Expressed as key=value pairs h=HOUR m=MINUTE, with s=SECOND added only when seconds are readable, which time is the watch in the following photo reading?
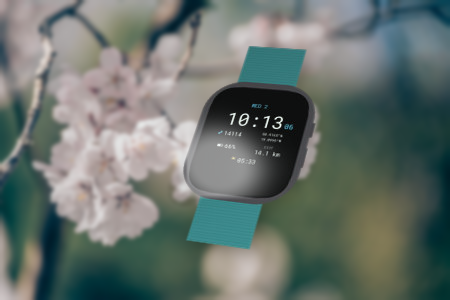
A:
h=10 m=13 s=6
